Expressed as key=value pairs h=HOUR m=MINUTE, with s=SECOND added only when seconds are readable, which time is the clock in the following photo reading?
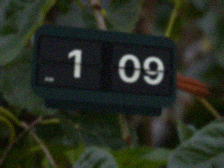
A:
h=1 m=9
